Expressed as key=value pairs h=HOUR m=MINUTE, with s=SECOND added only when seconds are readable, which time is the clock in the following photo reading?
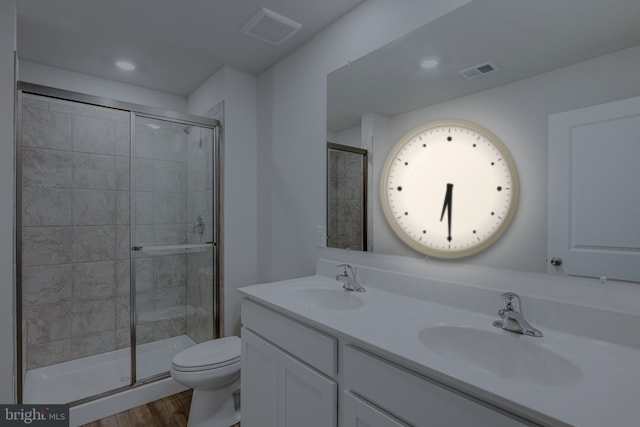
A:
h=6 m=30
